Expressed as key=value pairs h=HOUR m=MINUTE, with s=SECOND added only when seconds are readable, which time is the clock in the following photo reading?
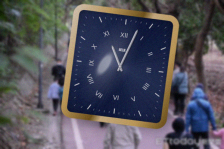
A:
h=11 m=3
